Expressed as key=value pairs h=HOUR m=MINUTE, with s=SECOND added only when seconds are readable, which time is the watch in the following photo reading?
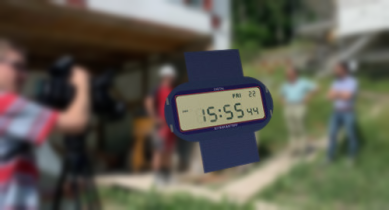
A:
h=15 m=55 s=44
